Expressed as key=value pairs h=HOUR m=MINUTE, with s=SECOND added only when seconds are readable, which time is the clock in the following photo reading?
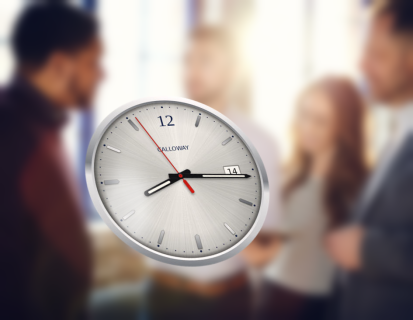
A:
h=8 m=15 s=56
